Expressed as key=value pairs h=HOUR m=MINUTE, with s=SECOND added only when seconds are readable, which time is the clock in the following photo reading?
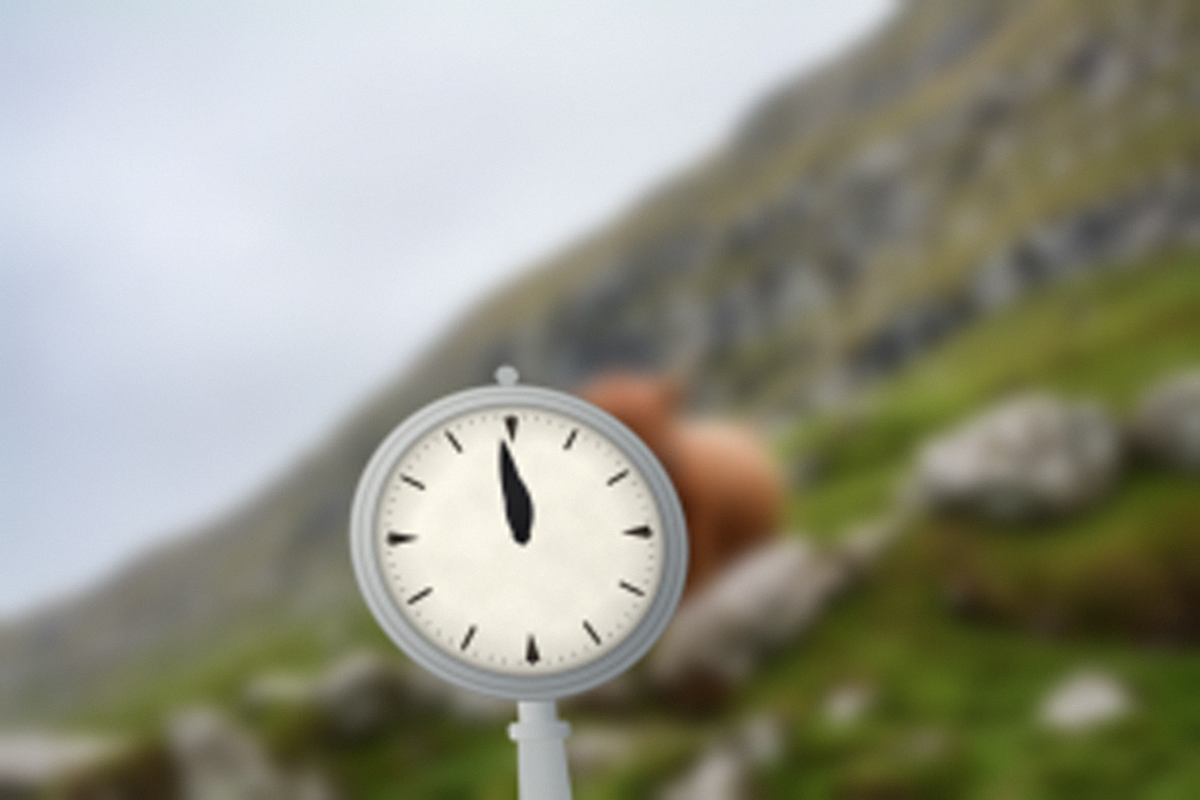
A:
h=11 m=59
